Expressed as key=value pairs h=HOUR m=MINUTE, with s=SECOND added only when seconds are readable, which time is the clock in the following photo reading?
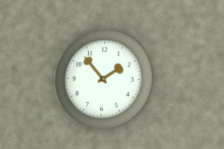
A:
h=1 m=53
